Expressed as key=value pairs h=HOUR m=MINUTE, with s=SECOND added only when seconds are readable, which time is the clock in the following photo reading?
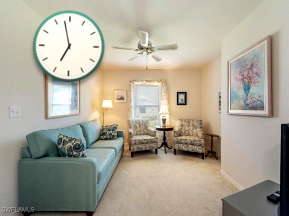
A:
h=6 m=58
